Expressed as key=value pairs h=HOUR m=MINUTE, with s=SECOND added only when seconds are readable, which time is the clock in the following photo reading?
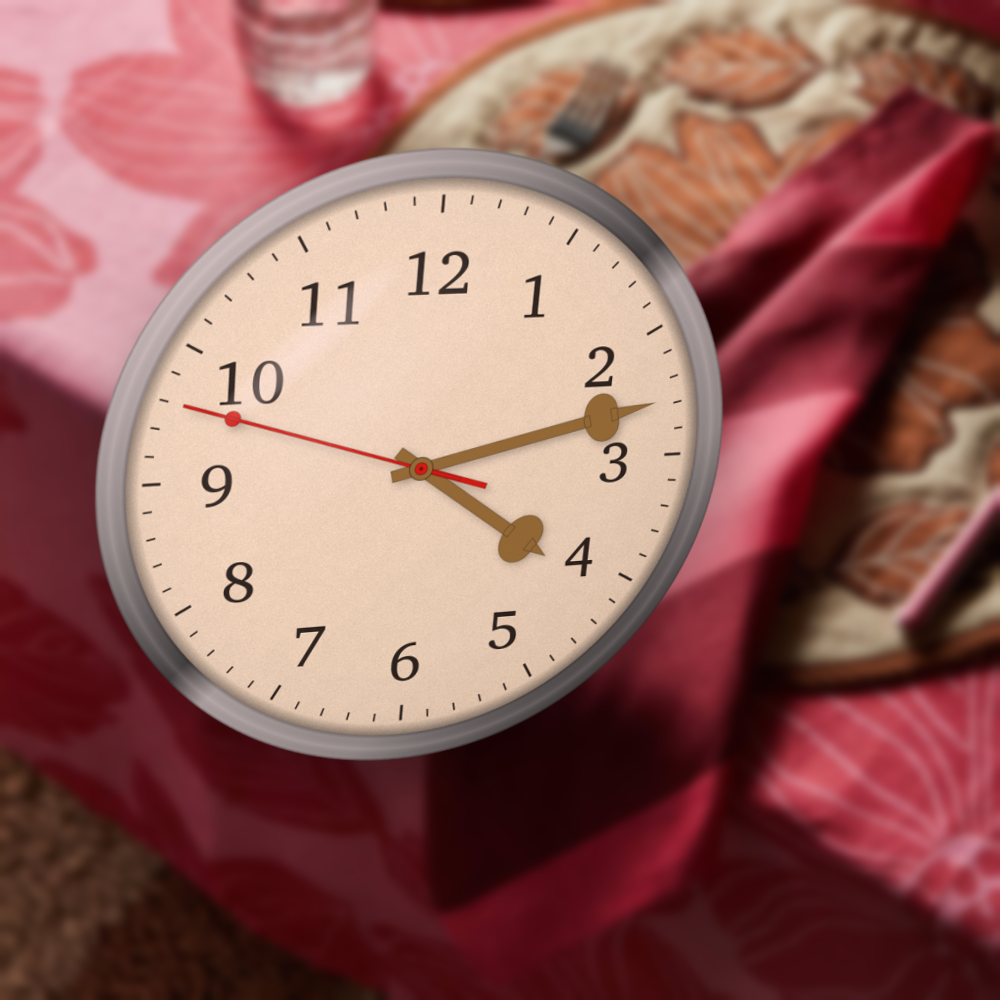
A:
h=4 m=12 s=48
